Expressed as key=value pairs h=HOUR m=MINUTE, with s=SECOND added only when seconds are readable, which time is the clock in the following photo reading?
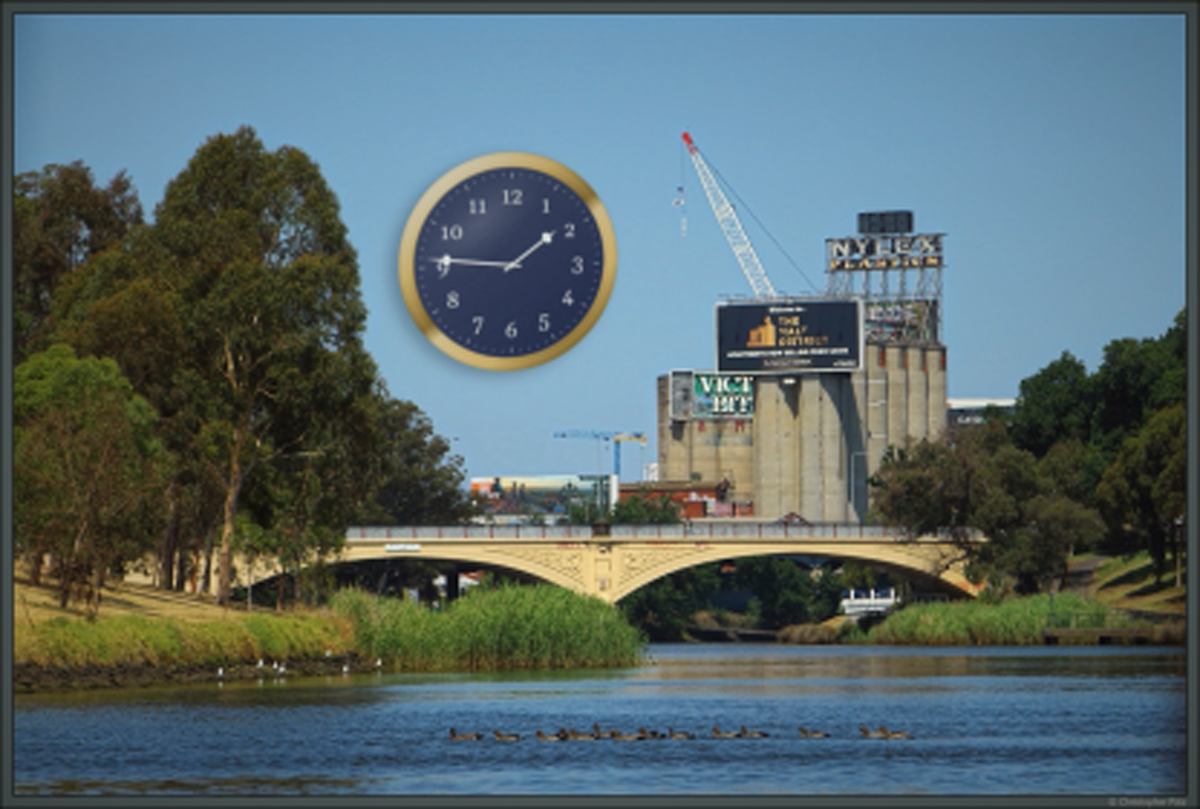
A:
h=1 m=46
